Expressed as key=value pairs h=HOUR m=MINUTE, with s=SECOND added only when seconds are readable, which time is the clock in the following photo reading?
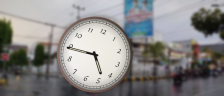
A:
h=4 m=44
